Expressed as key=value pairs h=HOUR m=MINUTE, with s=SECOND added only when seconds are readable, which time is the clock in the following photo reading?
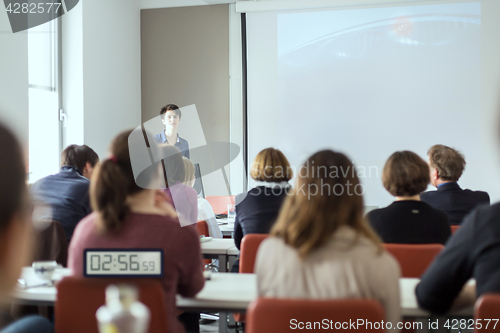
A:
h=2 m=56
